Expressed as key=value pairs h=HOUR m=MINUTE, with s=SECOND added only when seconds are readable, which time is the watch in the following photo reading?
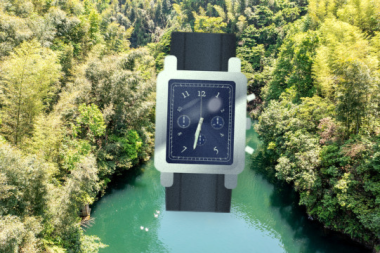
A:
h=6 m=32
